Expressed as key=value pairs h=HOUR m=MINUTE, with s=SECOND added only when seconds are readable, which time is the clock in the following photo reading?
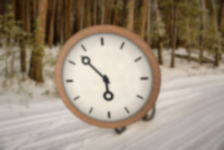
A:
h=5 m=53
